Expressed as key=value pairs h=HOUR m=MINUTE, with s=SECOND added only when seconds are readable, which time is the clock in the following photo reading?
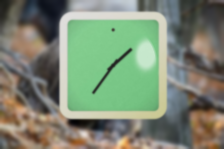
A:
h=1 m=36
